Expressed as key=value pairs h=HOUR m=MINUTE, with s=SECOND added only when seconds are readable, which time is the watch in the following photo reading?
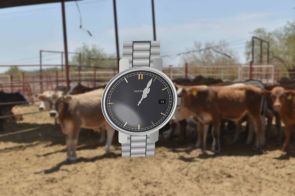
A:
h=1 m=4
